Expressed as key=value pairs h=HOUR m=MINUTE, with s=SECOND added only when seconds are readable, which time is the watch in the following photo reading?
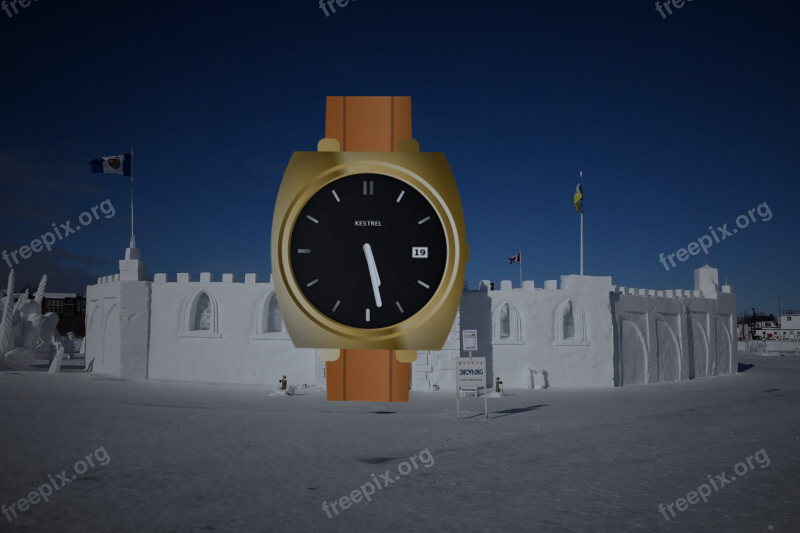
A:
h=5 m=28
